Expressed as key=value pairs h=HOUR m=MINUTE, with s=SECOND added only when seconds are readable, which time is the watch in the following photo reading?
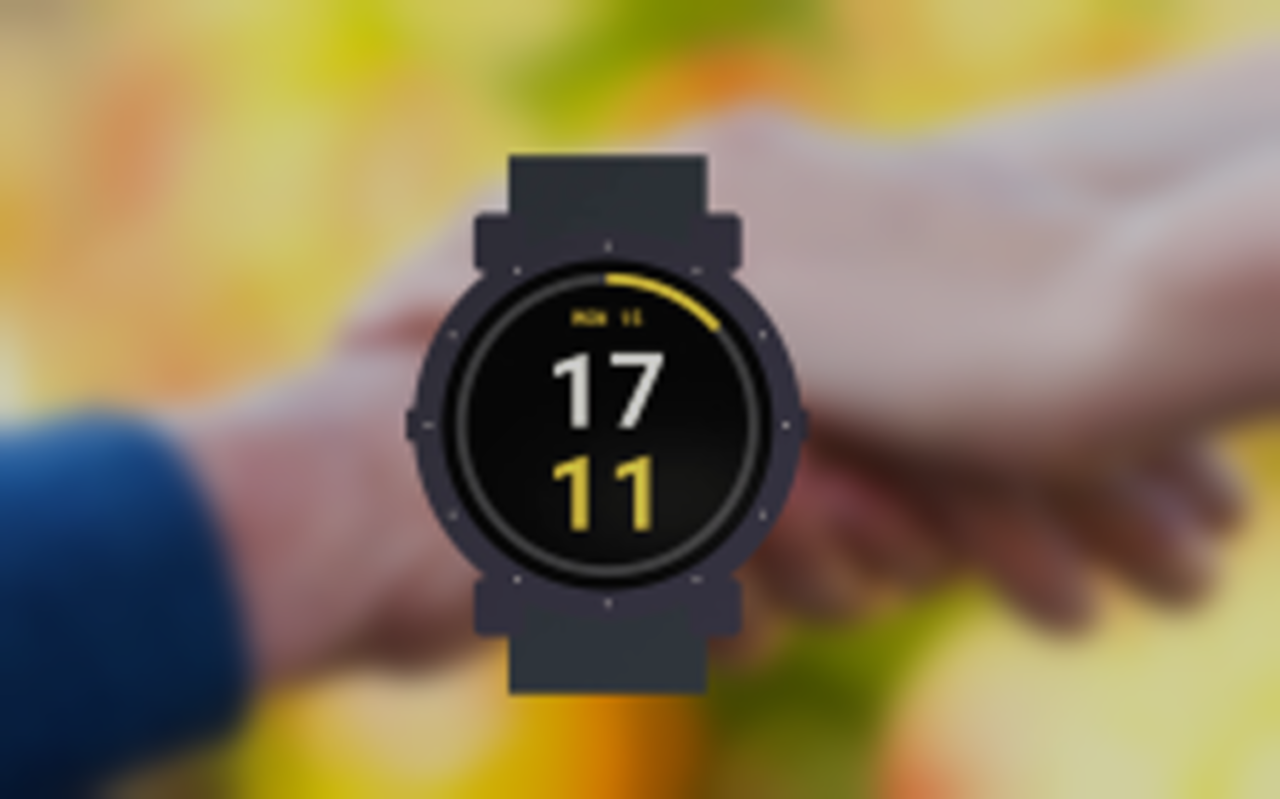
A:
h=17 m=11
